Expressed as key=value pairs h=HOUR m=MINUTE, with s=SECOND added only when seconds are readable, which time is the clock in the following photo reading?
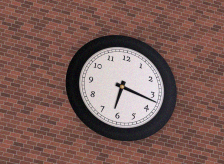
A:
h=6 m=17
